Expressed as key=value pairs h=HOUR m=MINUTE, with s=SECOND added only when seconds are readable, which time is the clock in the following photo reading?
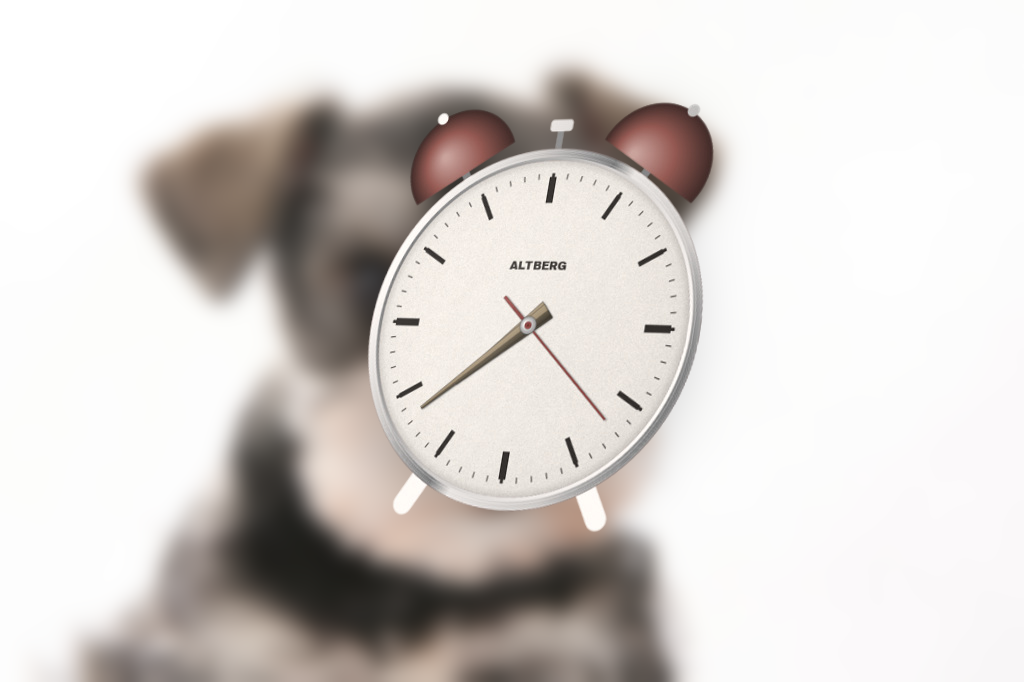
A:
h=7 m=38 s=22
